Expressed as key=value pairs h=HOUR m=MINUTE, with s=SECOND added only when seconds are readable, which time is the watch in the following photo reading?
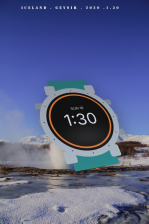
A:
h=1 m=30
